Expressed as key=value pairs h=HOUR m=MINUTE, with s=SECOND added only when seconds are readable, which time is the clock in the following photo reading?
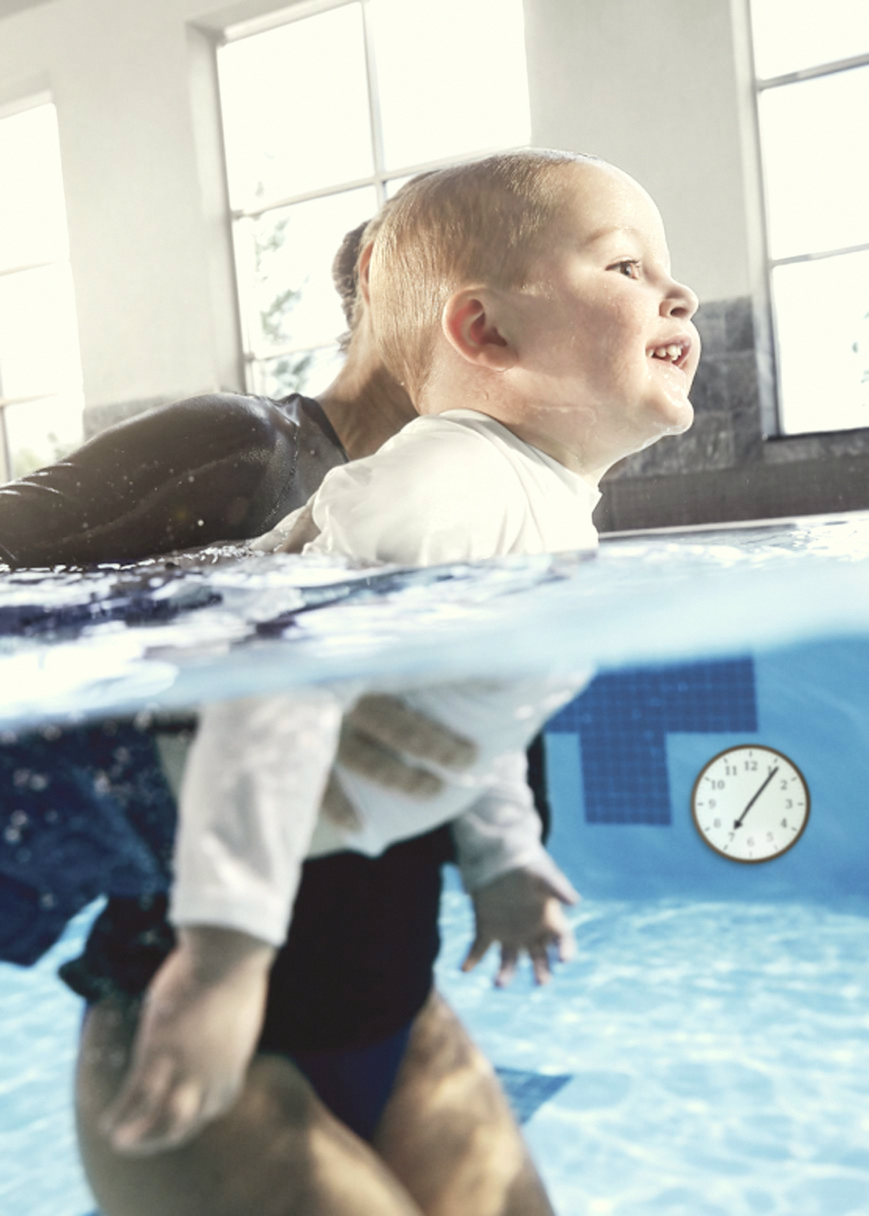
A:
h=7 m=6
